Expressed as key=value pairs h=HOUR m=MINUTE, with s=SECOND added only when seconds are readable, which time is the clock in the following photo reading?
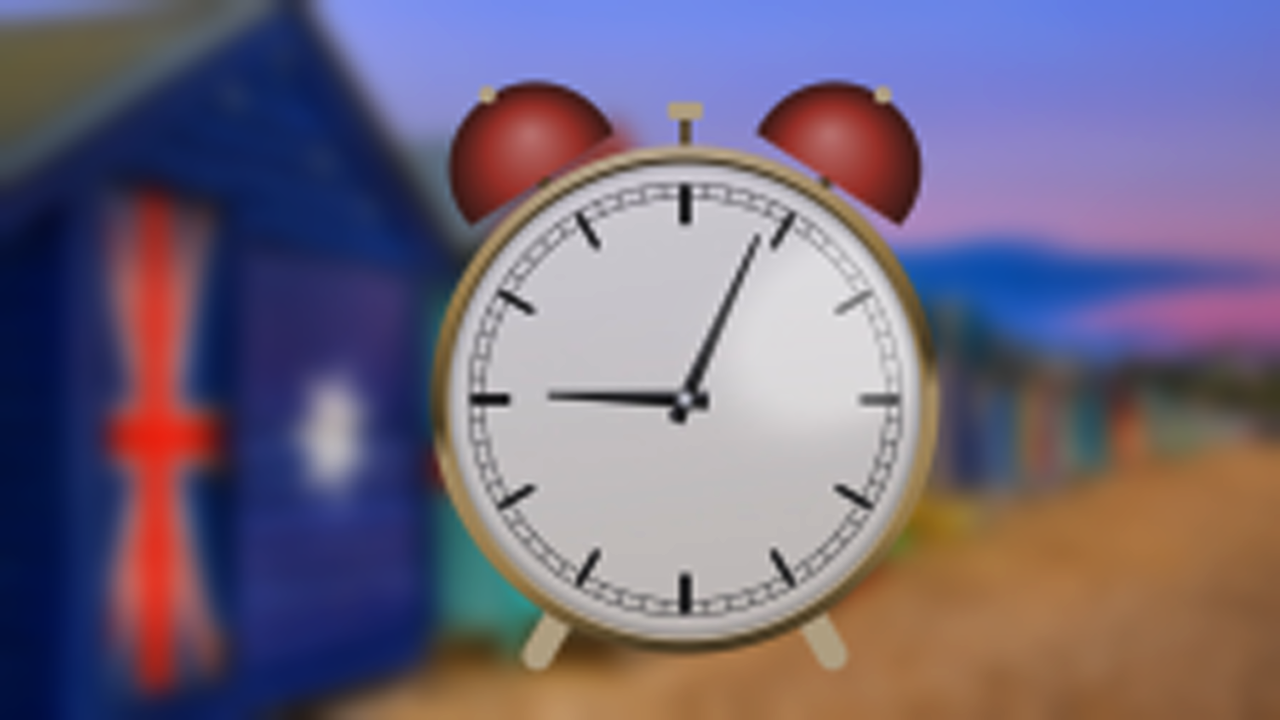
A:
h=9 m=4
